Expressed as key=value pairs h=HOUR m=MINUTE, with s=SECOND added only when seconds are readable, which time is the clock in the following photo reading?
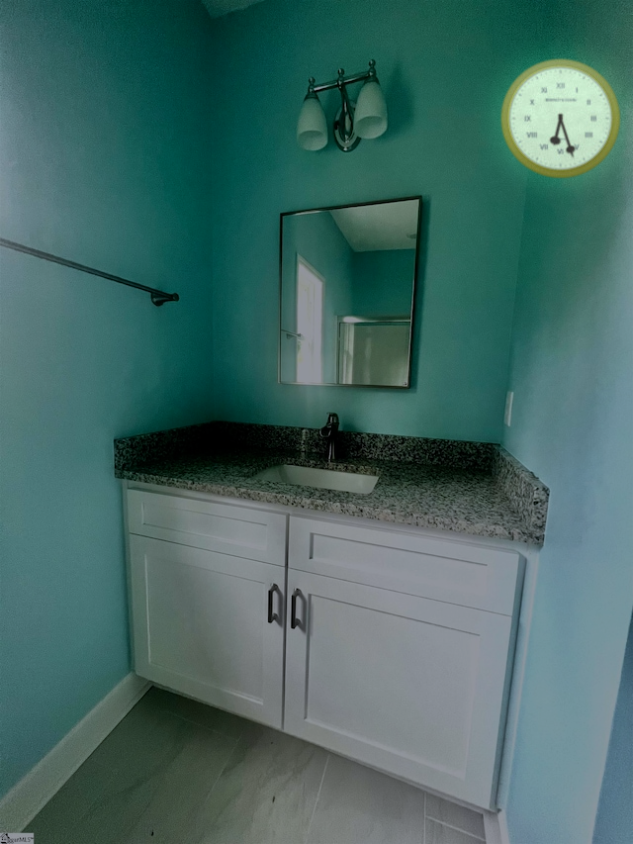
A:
h=6 m=27
